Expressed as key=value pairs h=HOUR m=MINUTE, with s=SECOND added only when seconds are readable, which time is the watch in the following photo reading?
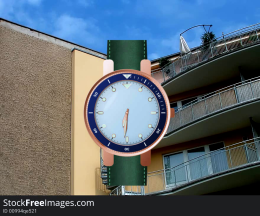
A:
h=6 m=31
